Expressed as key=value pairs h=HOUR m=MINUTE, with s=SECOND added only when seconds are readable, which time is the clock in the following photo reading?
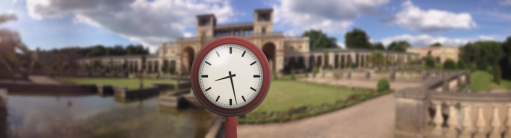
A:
h=8 m=28
